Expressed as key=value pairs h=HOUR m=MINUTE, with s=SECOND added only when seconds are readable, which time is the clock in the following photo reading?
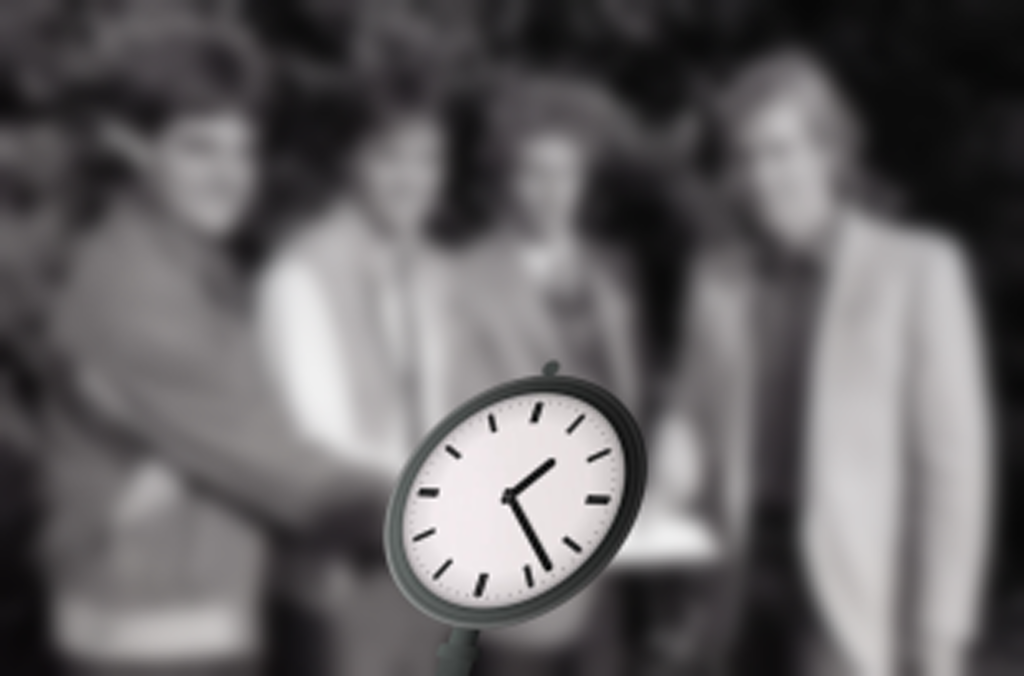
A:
h=1 m=23
